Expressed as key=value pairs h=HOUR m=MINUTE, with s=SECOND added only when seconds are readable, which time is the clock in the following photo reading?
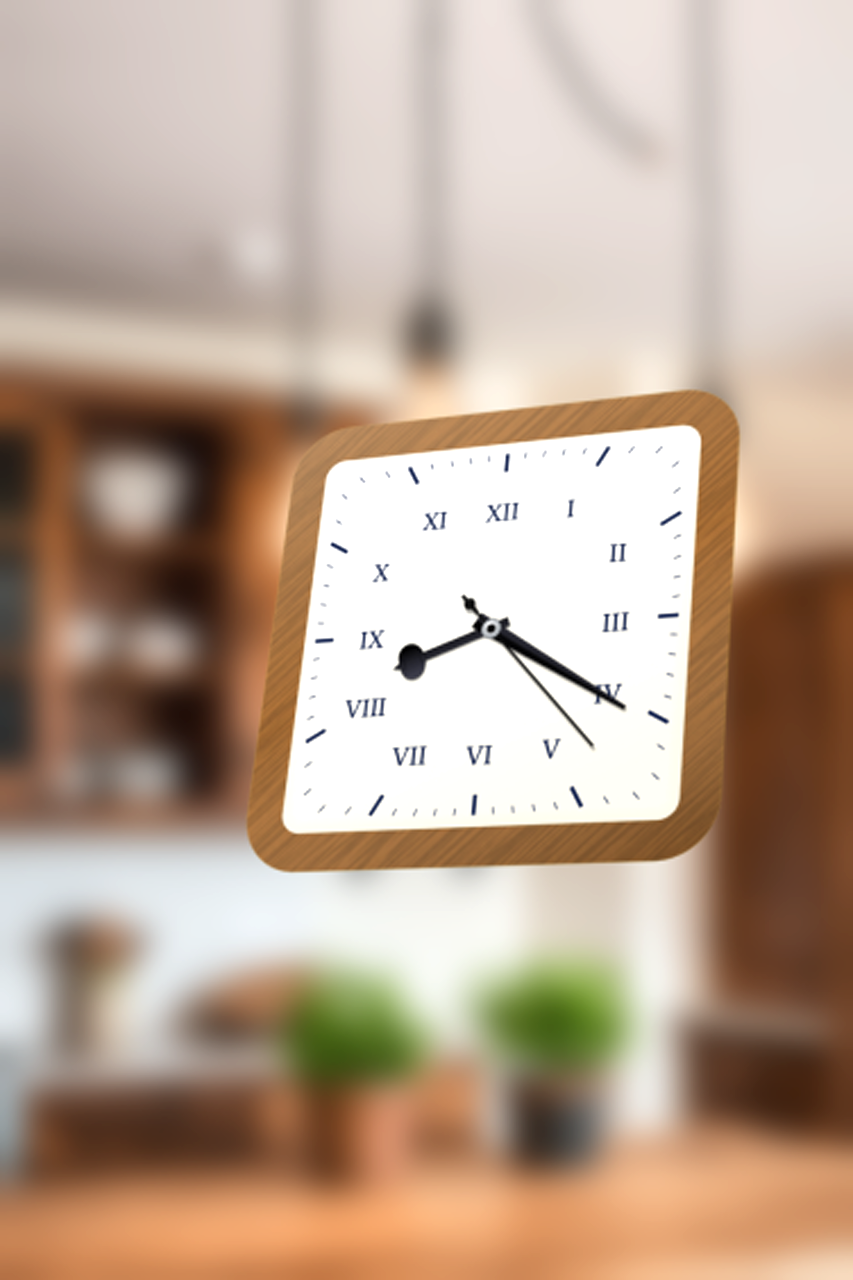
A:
h=8 m=20 s=23
